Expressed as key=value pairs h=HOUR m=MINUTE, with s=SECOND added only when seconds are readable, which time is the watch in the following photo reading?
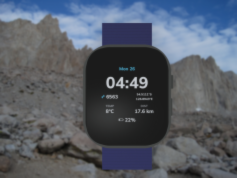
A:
h=4 m=49
